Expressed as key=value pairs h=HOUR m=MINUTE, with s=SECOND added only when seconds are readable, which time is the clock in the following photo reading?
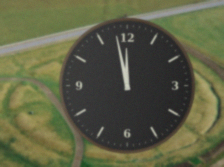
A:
h=11 m=58
